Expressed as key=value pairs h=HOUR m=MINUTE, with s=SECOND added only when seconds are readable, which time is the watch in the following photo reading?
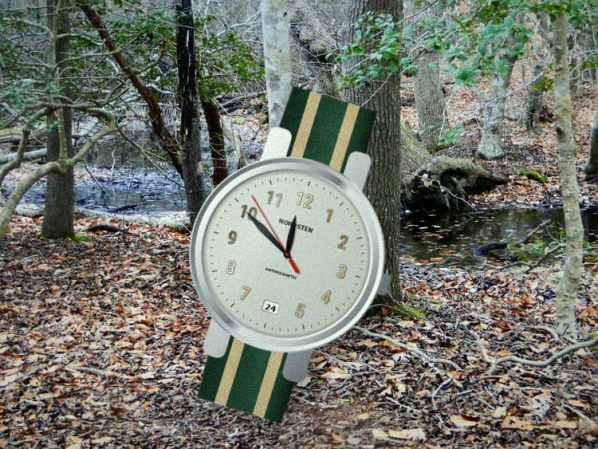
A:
h=11 m=49 s=52
